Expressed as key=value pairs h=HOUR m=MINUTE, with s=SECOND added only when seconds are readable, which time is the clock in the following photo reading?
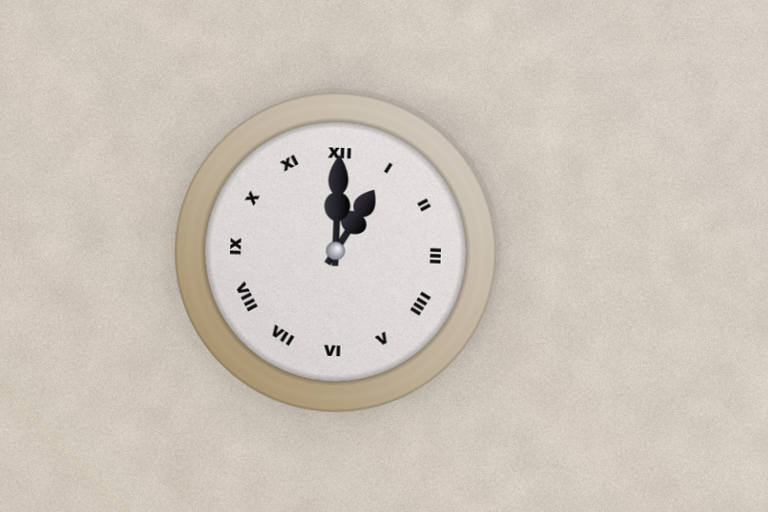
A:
h=1 m=0
